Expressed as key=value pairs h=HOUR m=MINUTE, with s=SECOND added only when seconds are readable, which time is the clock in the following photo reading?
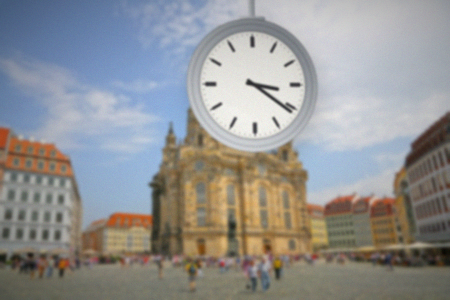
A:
h=3 m=21
